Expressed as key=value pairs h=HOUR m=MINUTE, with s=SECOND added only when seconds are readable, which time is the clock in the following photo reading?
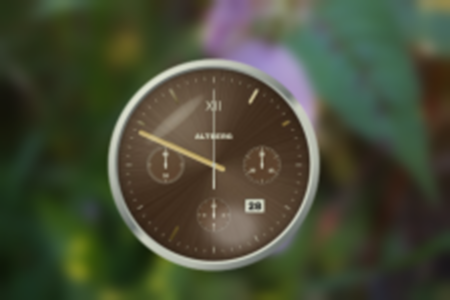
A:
h=9 m=49
